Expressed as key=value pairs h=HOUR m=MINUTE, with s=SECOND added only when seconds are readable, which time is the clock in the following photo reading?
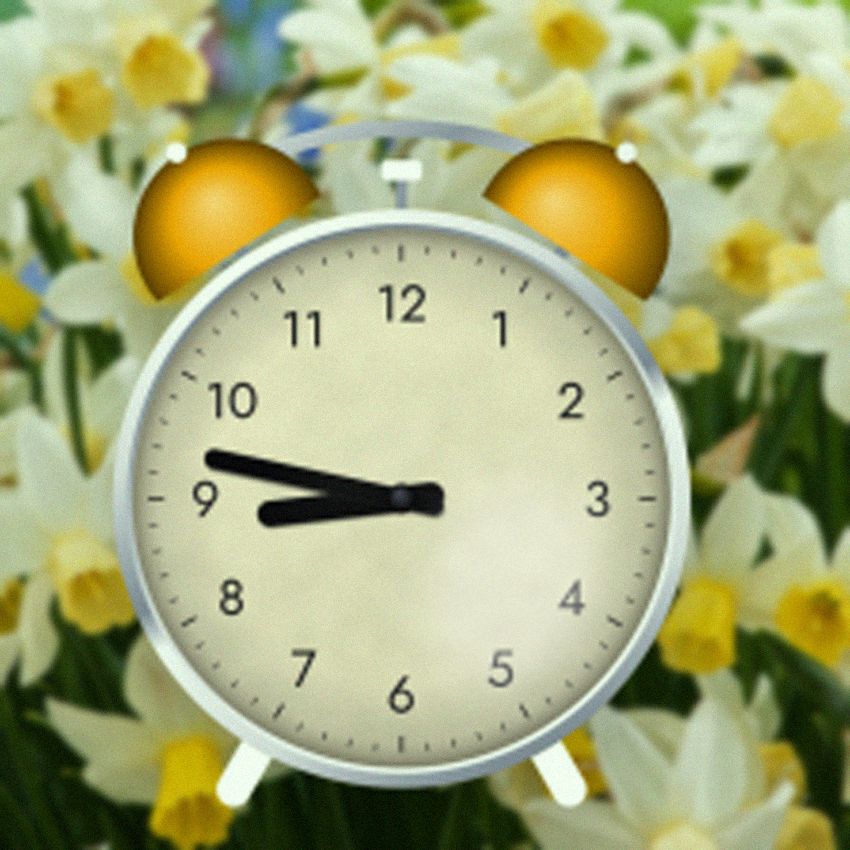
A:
h=8 m=47
